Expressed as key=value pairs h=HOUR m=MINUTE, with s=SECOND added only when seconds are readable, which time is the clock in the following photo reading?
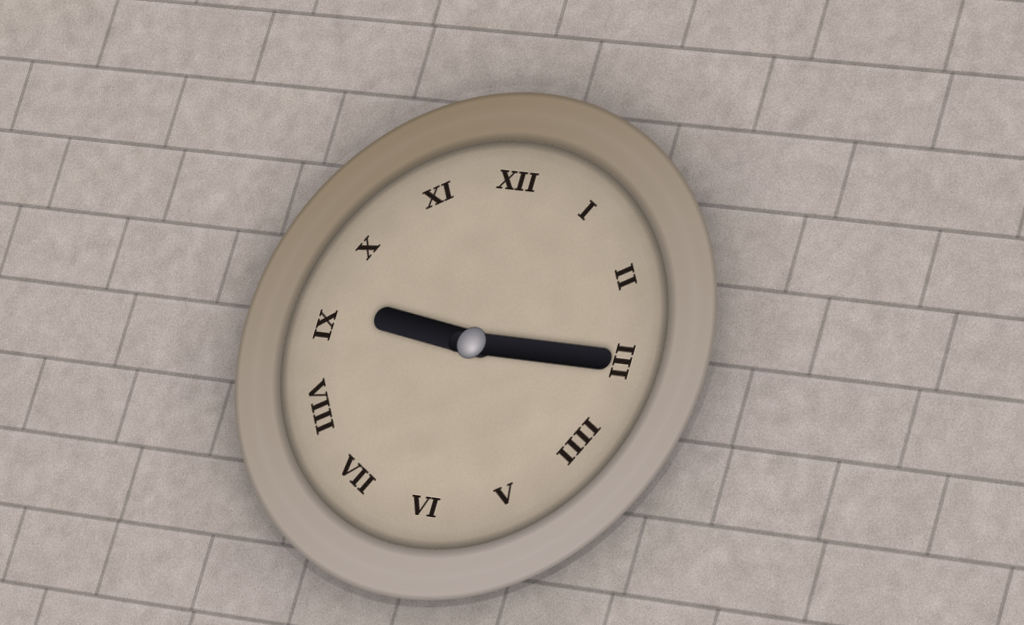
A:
h=9 m=15
